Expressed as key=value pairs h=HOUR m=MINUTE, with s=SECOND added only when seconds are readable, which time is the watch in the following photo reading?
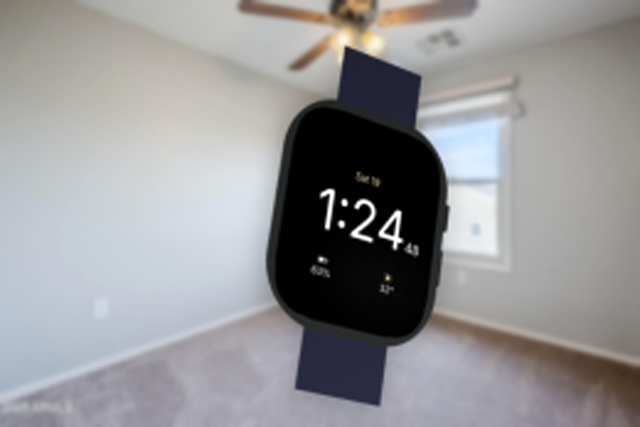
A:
h=1 m=24
